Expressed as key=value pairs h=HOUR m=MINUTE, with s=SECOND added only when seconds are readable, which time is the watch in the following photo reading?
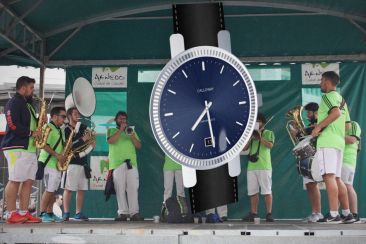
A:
h=7 m=29
